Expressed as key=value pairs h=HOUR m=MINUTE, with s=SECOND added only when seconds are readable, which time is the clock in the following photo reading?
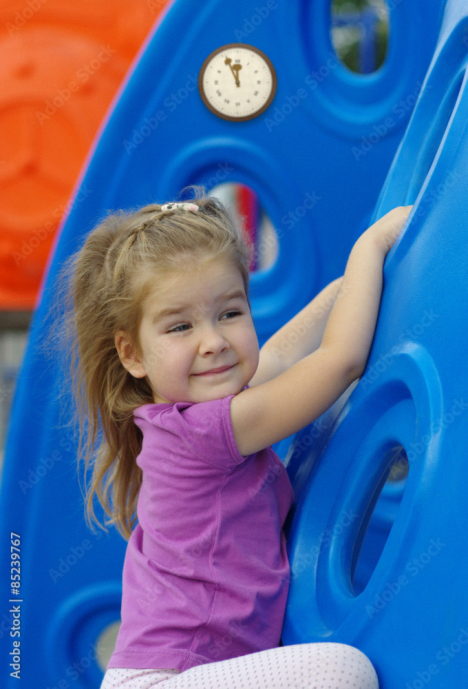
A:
h=11 m=56
